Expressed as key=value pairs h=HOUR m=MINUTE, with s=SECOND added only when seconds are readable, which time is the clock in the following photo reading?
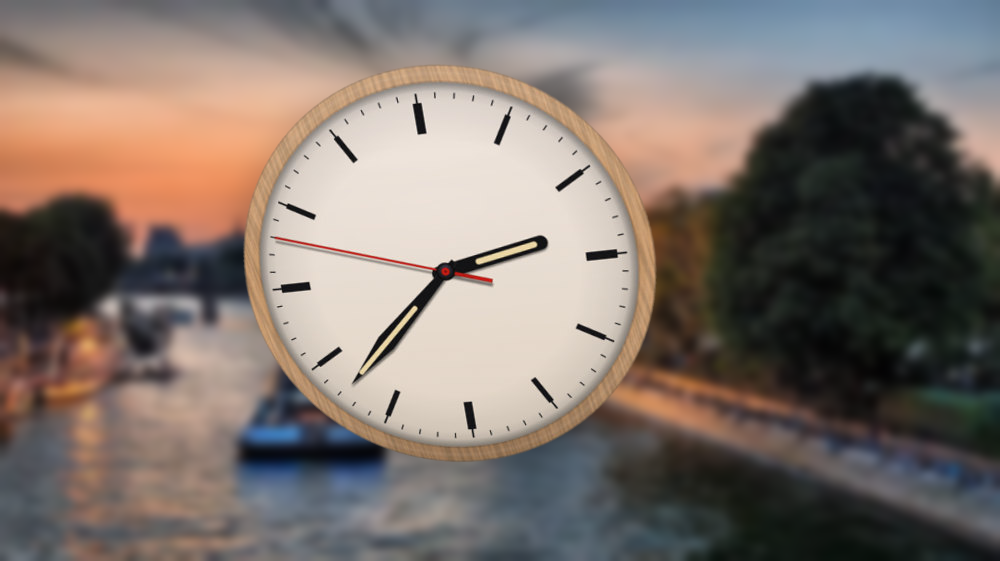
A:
h=2 m=37 s=48
